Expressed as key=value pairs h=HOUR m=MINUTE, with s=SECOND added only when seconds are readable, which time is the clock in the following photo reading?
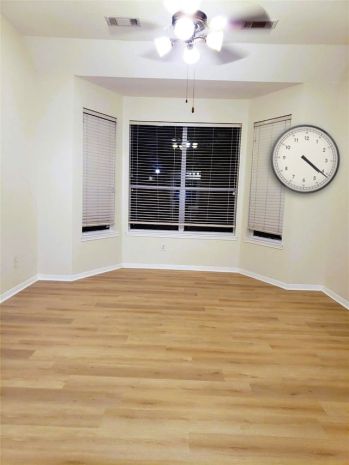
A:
h=4 m=21
